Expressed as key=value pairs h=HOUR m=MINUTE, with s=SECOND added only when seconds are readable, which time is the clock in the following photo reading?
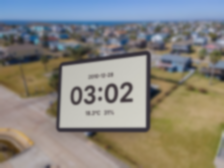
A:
h=3 m=2
